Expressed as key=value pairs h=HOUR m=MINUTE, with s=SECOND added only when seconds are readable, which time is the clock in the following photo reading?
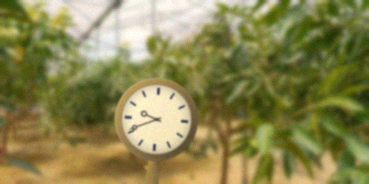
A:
h=9 m=41
